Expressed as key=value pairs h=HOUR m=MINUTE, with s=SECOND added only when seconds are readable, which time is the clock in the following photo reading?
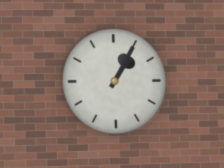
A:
h=1 m=5
